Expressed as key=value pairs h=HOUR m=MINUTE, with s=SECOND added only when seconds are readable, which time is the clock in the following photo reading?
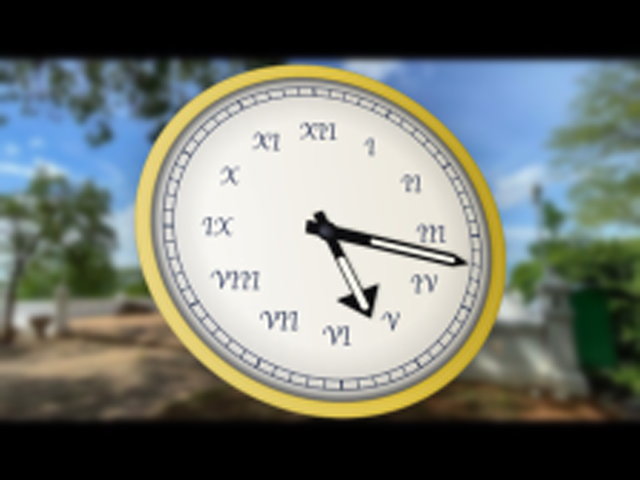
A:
h=5 m=17
